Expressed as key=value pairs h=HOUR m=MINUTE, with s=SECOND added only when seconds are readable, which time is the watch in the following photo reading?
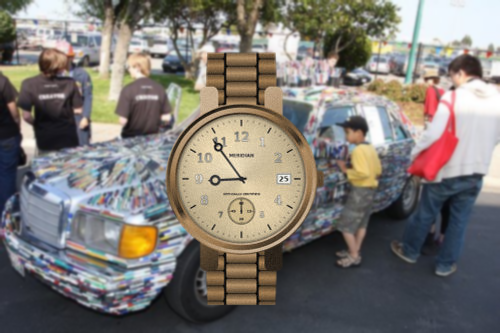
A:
h=8 m=54
